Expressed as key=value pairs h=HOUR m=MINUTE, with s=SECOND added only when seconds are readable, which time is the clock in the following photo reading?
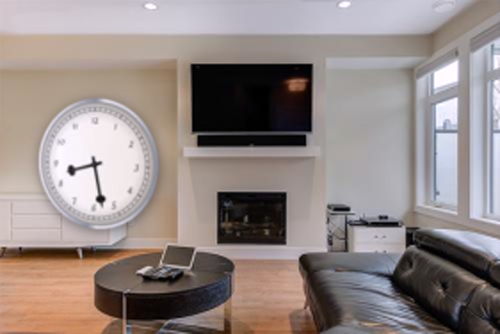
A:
h=8 m=28
